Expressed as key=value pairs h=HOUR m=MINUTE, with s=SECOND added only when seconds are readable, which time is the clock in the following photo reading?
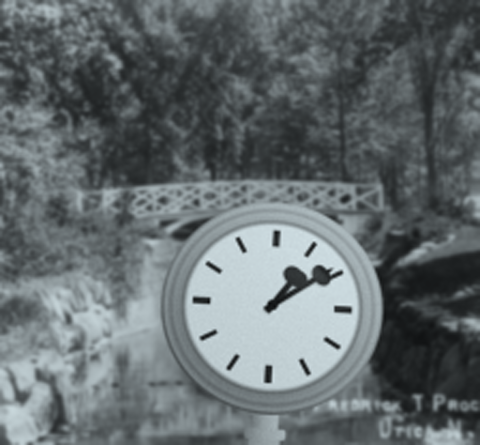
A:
h=1 m=9
